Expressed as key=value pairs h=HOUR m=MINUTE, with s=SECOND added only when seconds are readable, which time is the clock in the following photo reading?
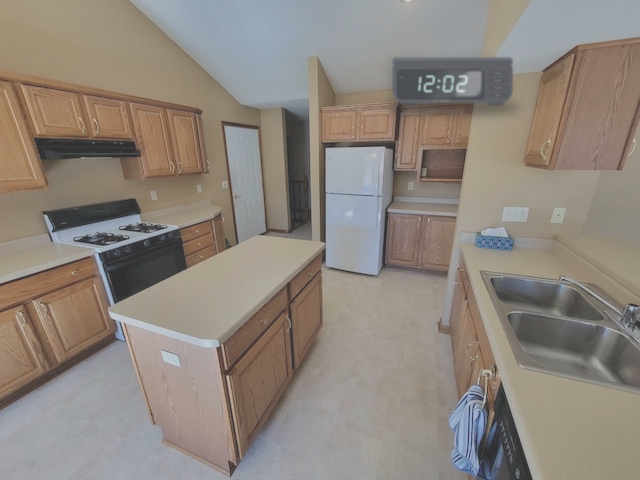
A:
h=12 m=2
